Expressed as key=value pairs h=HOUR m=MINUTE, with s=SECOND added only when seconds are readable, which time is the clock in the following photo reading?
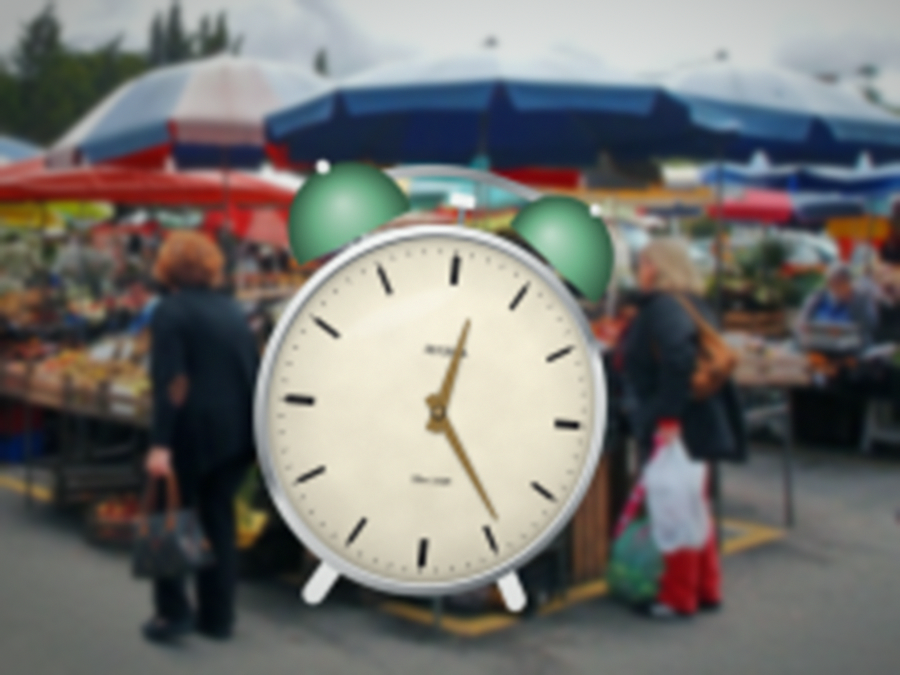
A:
h=12 m=24
